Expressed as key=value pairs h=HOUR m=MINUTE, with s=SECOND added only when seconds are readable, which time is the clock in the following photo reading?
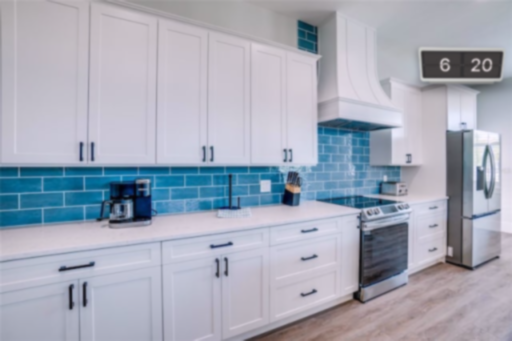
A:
h=6 m=20
